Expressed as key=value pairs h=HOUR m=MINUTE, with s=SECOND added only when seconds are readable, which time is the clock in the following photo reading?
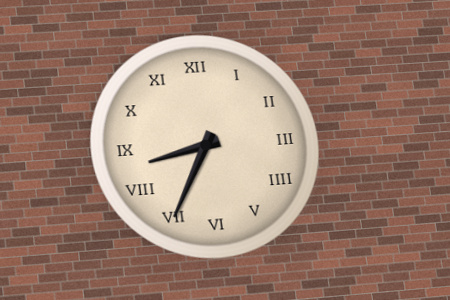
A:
h=8 m=35
